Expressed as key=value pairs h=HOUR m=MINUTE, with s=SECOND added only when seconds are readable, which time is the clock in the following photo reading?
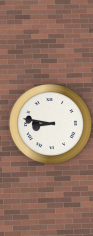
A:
h=8 m=47
